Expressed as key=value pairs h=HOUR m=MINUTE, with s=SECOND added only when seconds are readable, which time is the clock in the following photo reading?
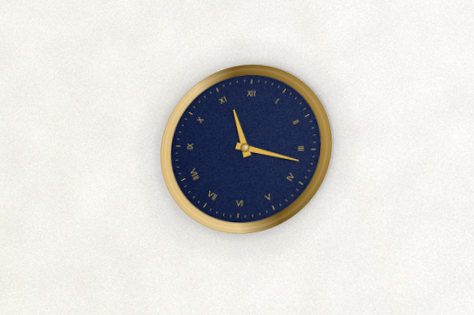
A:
h=11 m=17
